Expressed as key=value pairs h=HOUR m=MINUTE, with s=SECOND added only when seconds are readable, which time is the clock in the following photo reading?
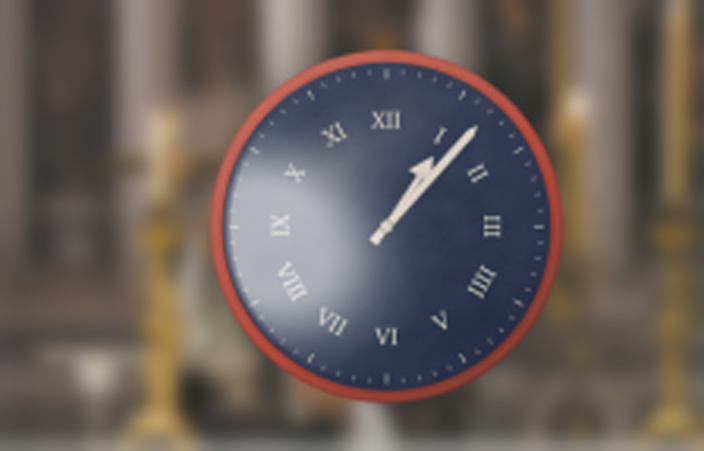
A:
h=1 m=7
